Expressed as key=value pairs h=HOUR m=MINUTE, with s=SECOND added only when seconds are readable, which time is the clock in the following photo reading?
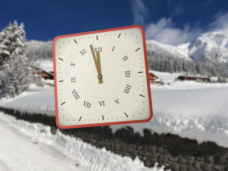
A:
h=11 m=58
